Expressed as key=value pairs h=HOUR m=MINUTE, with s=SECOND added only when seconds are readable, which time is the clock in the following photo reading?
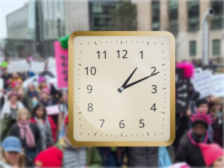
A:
h=1 m=11
